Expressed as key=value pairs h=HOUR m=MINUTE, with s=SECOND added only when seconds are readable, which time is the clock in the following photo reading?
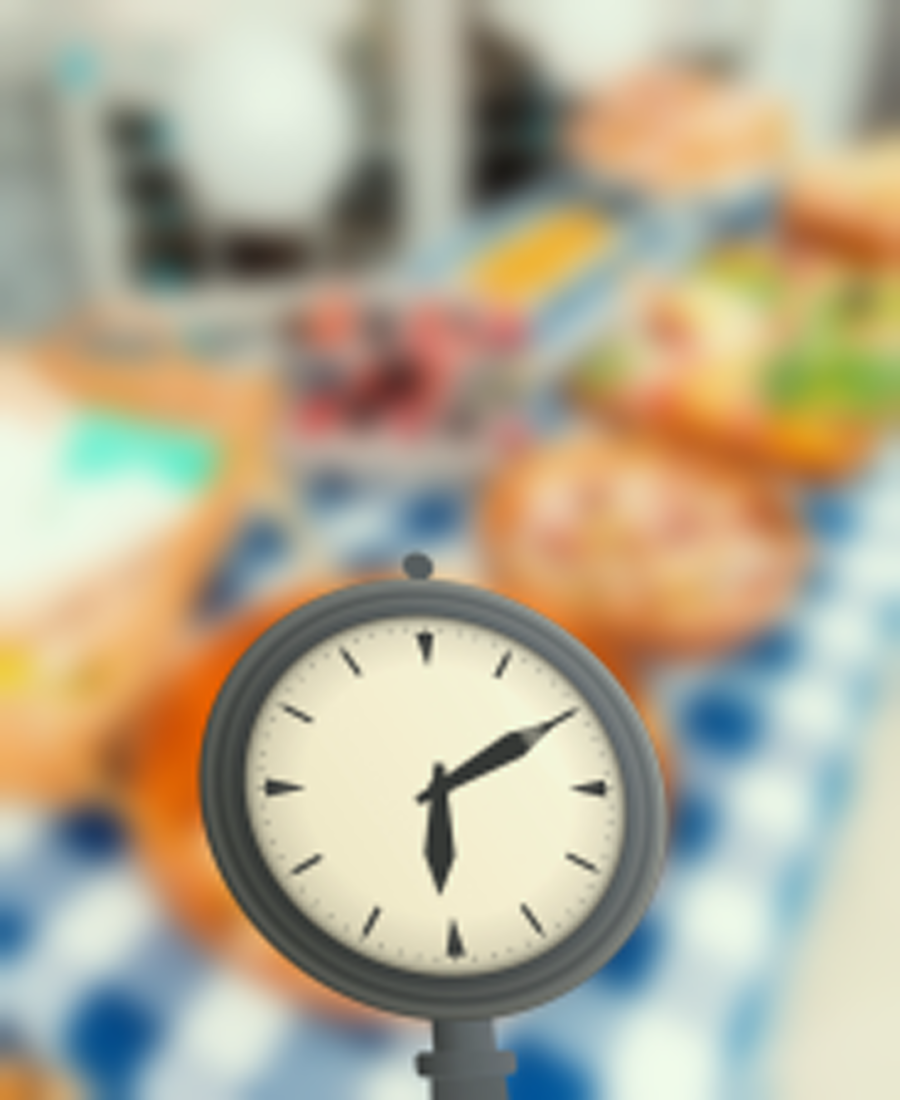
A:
h=6 m=10
